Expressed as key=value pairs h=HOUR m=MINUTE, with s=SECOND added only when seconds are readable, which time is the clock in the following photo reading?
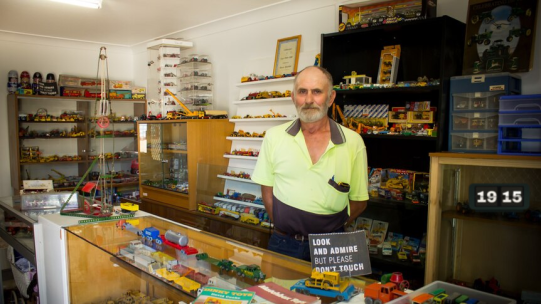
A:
h=19 m=15
